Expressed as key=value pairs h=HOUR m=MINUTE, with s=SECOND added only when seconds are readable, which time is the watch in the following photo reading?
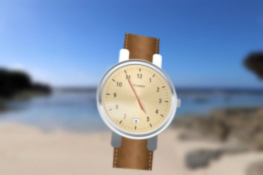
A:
h=4 m=55
